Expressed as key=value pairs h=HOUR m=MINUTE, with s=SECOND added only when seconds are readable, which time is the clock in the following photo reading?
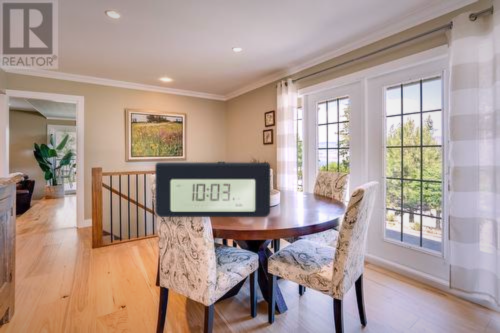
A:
h=10 m=3
